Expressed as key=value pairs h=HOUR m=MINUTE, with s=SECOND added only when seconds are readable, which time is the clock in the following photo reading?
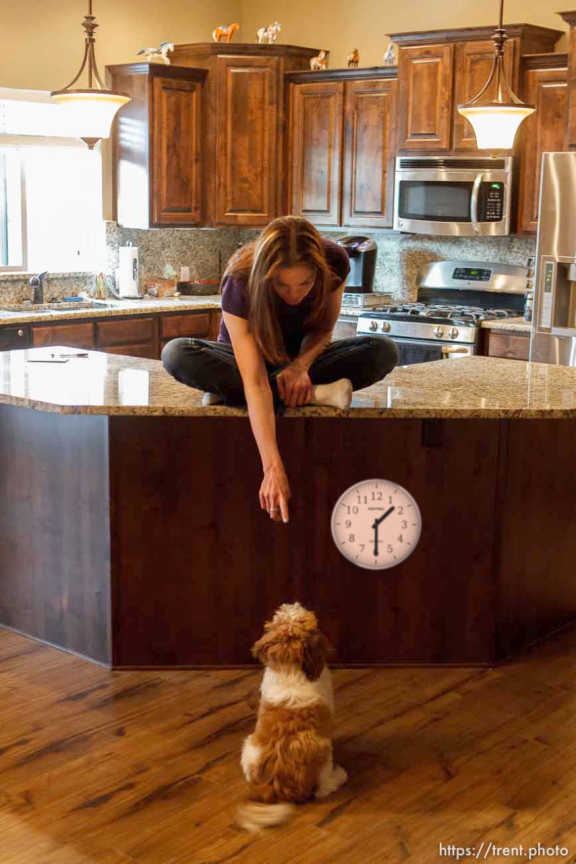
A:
h=1 m=30
